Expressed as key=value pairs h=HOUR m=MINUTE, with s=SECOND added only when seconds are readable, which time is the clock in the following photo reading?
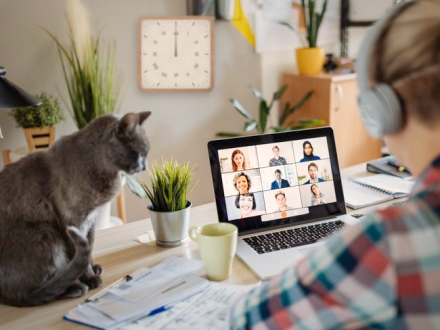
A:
h=12 m=0
